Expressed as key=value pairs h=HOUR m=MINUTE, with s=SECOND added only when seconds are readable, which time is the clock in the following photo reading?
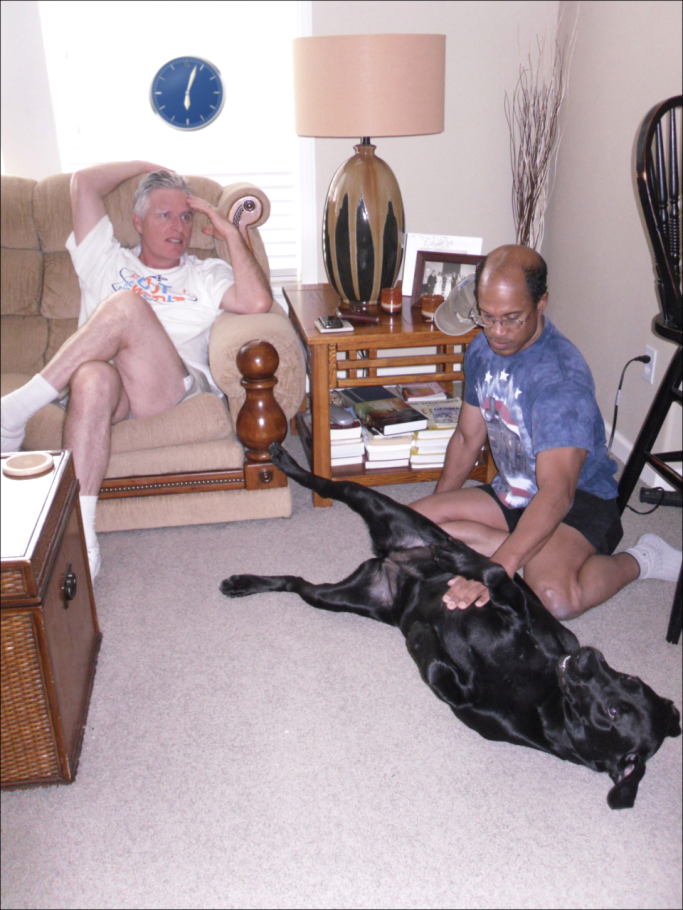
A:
h=6 m=3
